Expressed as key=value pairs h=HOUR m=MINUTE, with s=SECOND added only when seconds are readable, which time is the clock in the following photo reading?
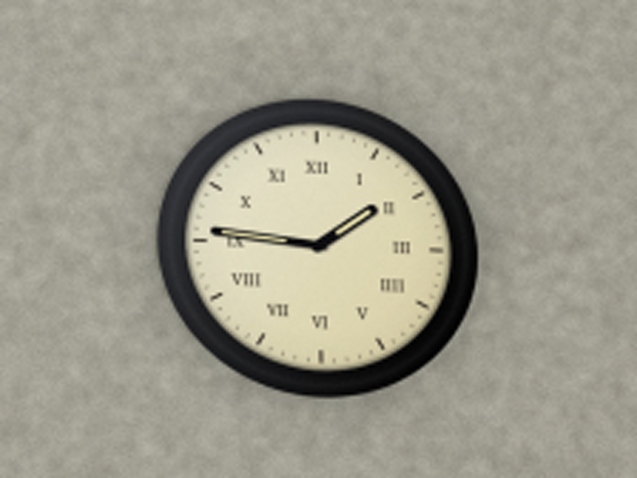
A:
h=1 m=46
